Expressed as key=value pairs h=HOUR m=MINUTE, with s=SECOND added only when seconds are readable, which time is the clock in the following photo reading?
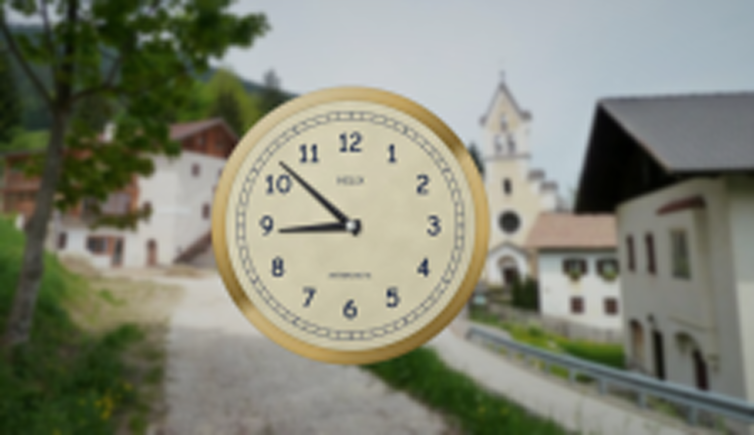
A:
h=8 m=52
